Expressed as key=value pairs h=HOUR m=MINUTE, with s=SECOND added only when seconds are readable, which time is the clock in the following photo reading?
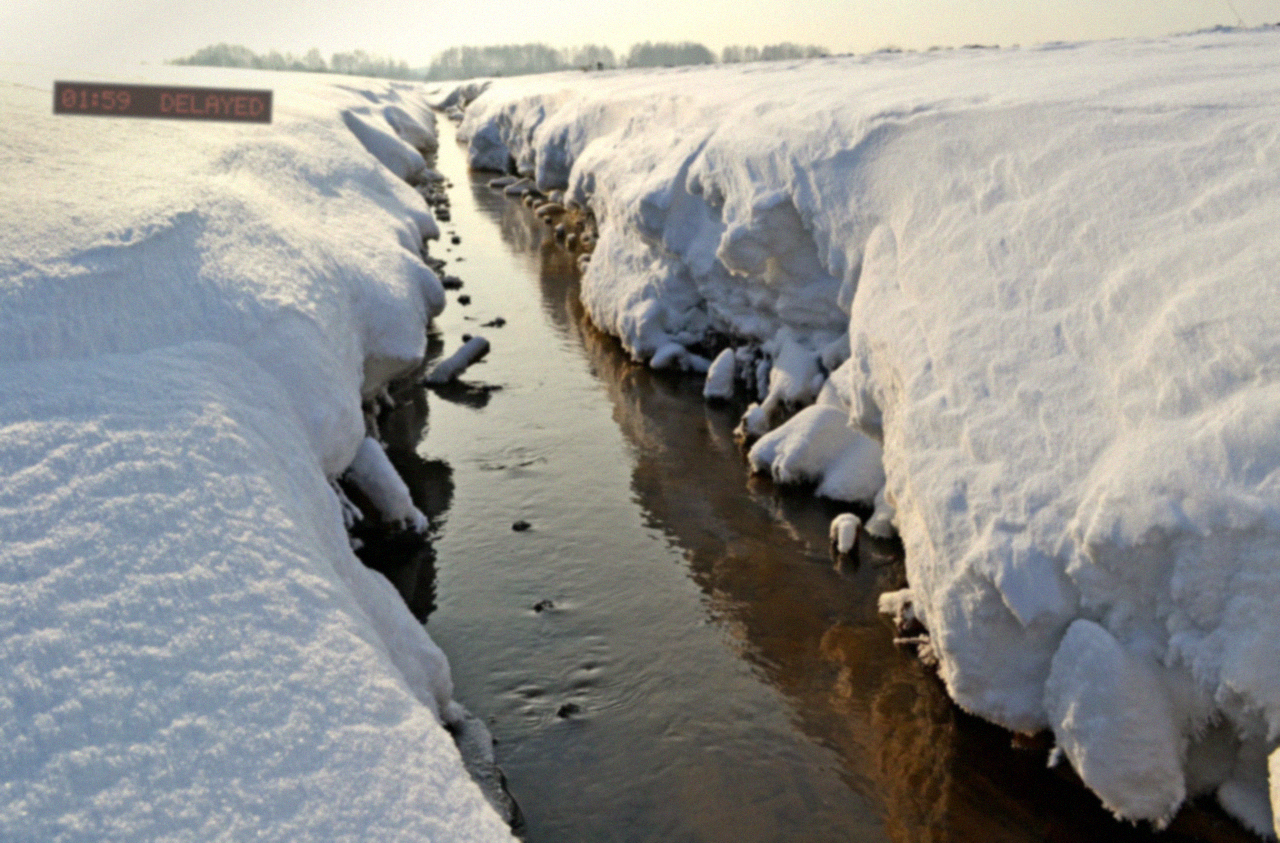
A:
h=1 m=59
